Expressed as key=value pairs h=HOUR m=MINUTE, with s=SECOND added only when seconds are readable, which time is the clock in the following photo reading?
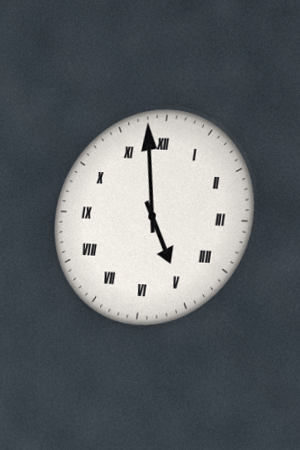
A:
h=4 m=58
